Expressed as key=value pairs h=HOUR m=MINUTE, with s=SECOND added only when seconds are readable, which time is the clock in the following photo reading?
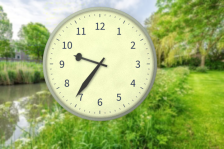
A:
h=9 m=36
